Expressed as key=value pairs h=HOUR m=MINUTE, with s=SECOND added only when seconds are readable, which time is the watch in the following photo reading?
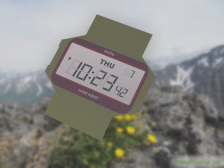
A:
h=10 m=23 s=42
